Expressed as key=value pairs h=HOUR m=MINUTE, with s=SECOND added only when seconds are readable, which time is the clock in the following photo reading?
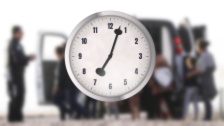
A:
h=7 m=3
